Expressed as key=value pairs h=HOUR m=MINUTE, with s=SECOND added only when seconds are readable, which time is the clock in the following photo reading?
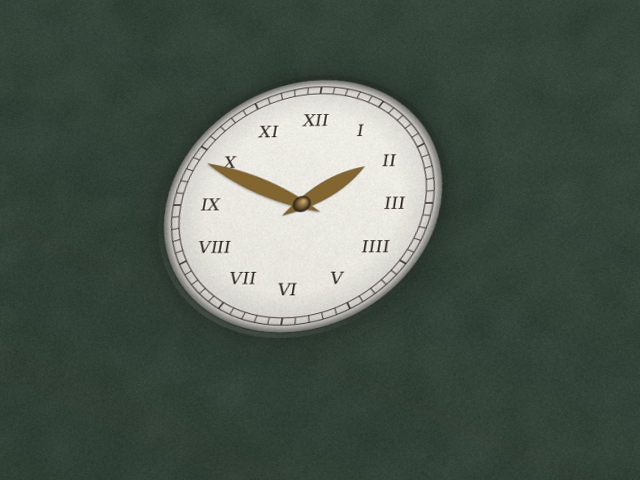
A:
h=1 m=49
